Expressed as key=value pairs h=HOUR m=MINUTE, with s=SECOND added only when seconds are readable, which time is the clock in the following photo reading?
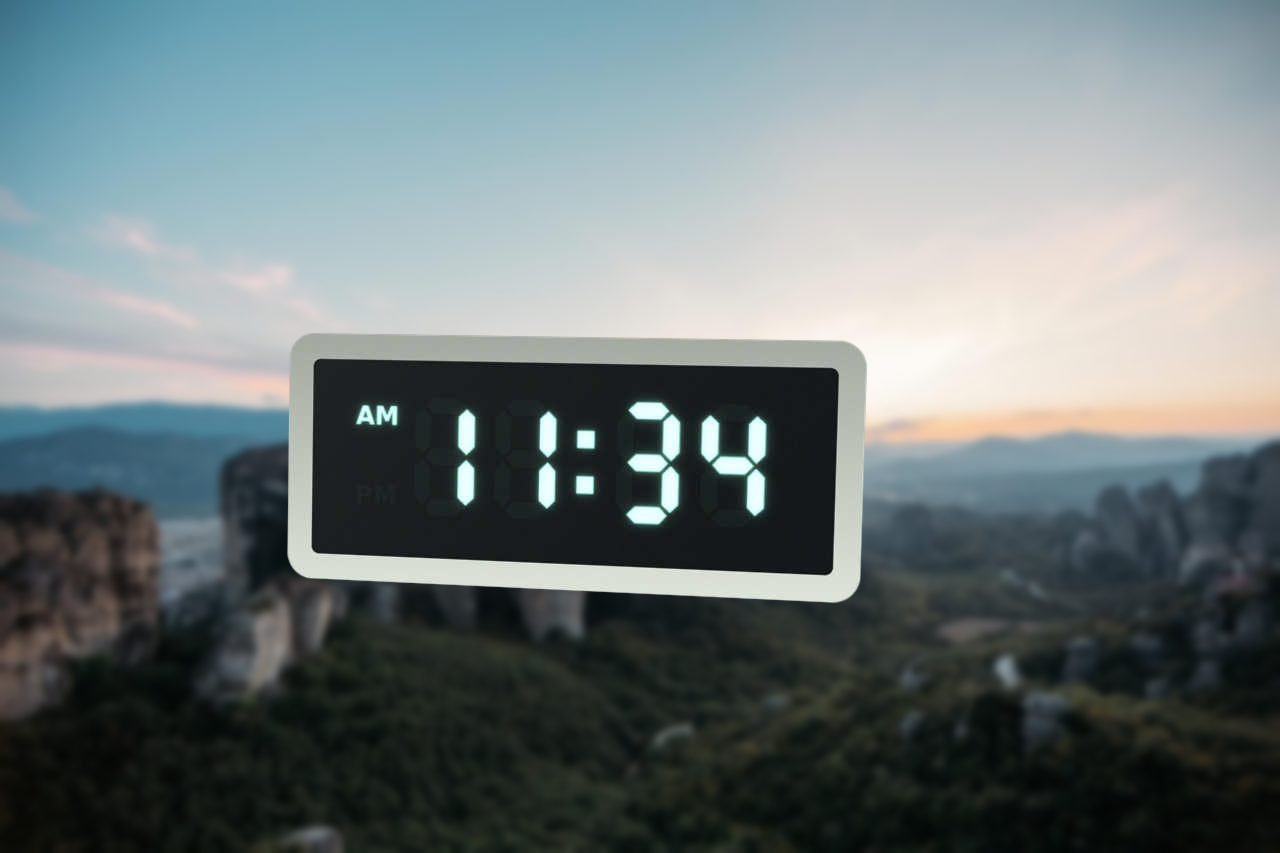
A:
h=11 m=34
